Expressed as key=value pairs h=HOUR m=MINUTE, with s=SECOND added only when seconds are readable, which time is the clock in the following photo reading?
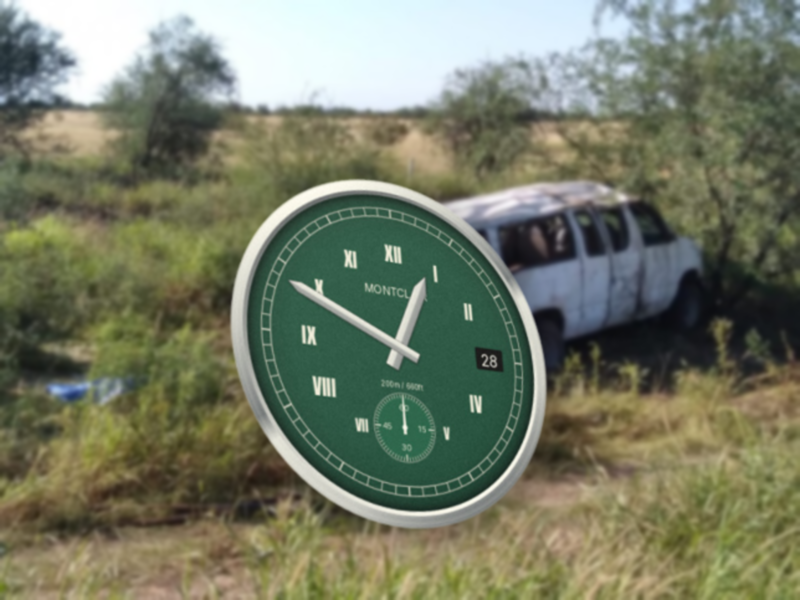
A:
h=12 m=49
